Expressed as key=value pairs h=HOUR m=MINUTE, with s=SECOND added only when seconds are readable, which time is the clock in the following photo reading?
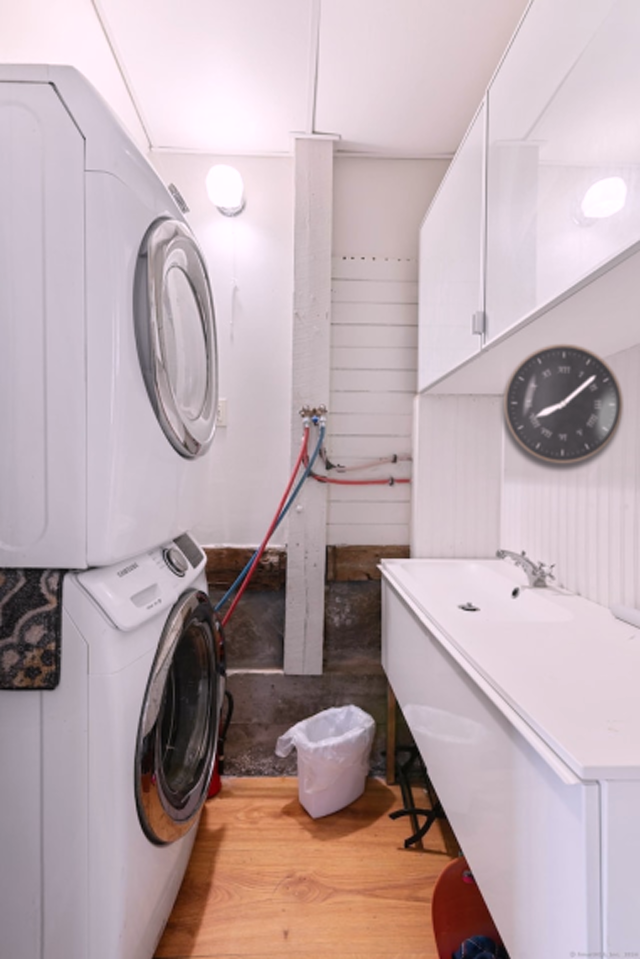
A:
h=8 m=8
